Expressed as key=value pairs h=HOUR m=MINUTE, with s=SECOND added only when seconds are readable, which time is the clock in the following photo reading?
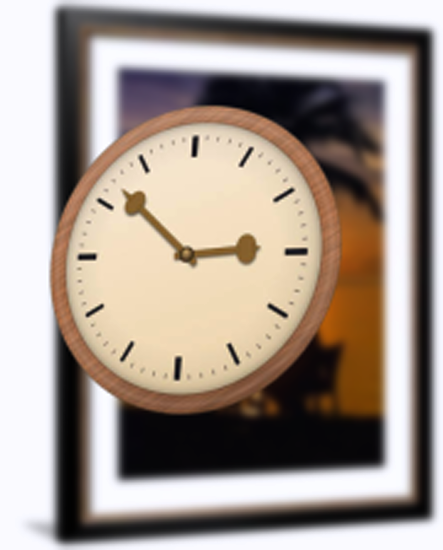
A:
h=2 m=52
